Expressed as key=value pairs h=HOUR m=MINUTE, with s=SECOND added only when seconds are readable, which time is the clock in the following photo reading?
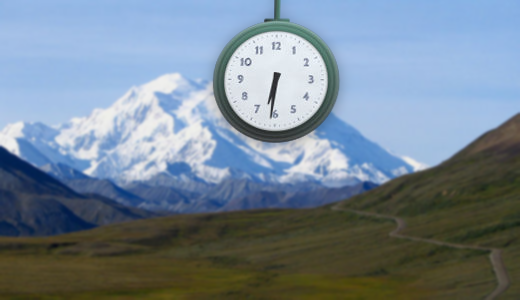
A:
h=6 m=31
